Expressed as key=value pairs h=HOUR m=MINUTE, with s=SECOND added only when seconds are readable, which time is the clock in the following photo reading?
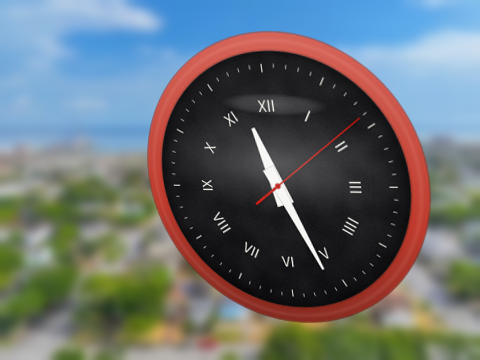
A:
h=11 m=26 s=9
